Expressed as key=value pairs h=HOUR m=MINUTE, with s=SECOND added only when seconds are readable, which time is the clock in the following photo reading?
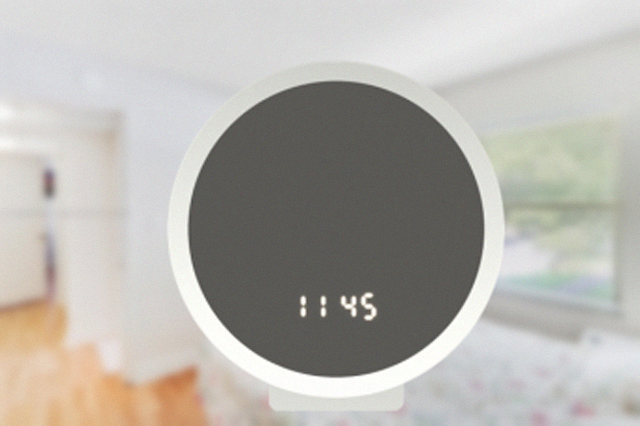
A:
h=11 m=45
